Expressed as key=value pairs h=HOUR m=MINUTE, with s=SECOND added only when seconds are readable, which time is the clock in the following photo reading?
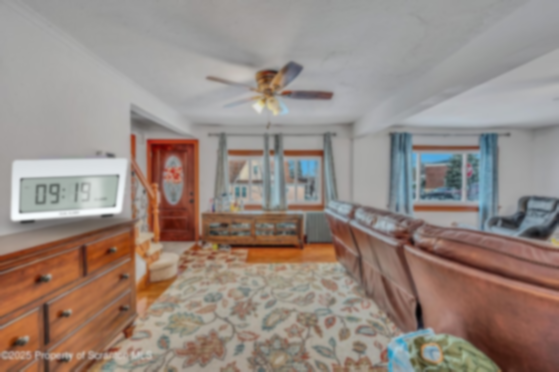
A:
h=9 m=19
